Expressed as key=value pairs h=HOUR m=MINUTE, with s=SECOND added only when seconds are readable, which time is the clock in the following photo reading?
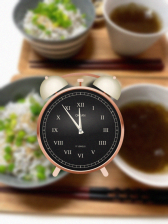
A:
h=11 m=54
